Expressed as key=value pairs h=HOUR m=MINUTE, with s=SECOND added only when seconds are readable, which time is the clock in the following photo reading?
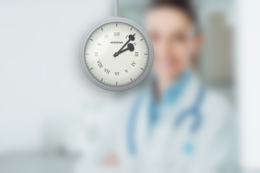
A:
h=2 m=7
